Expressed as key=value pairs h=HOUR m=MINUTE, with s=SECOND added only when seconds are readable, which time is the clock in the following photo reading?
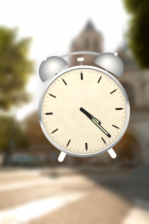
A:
h=4 m=23
